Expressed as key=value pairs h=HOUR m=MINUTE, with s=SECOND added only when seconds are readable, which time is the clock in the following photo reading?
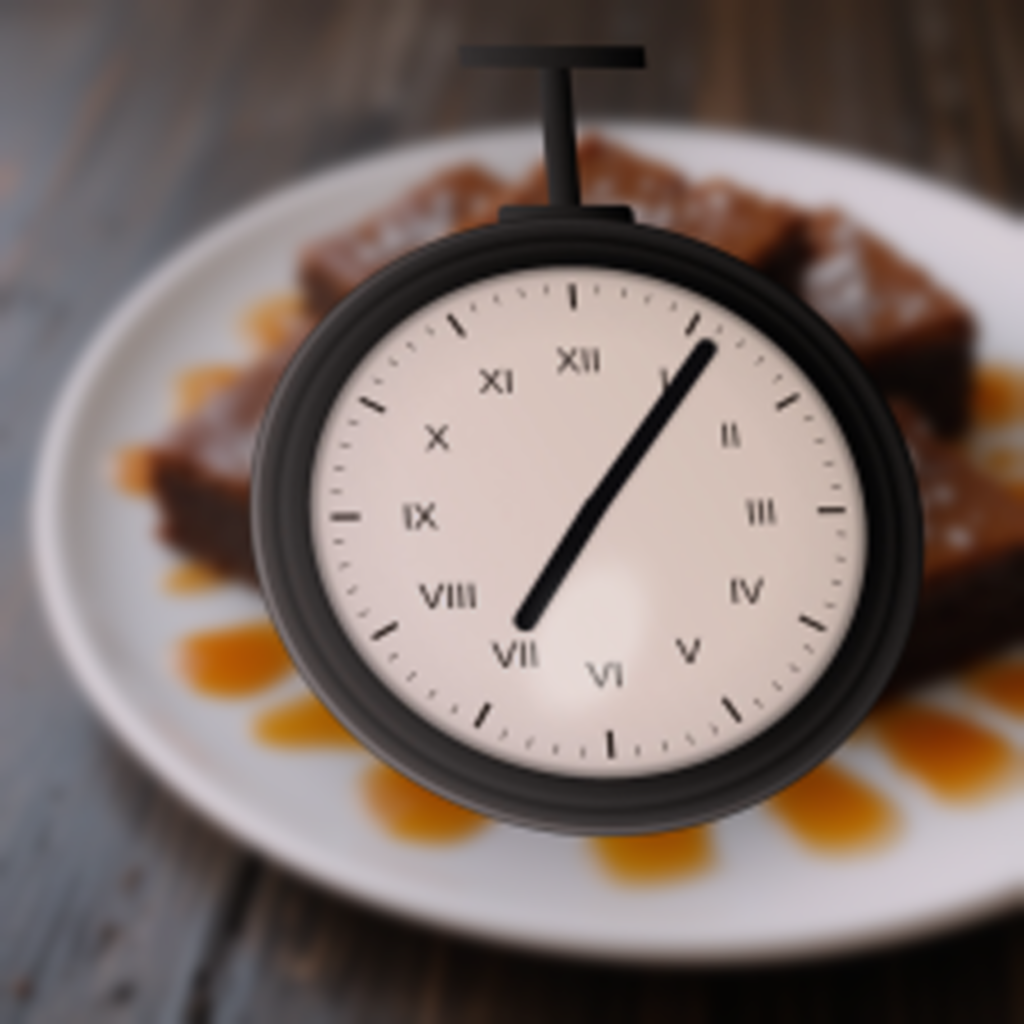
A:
h=7 m=6
